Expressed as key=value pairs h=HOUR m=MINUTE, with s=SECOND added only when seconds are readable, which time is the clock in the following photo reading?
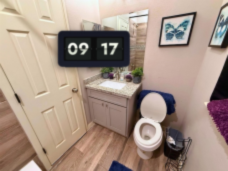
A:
h=9 m=17
